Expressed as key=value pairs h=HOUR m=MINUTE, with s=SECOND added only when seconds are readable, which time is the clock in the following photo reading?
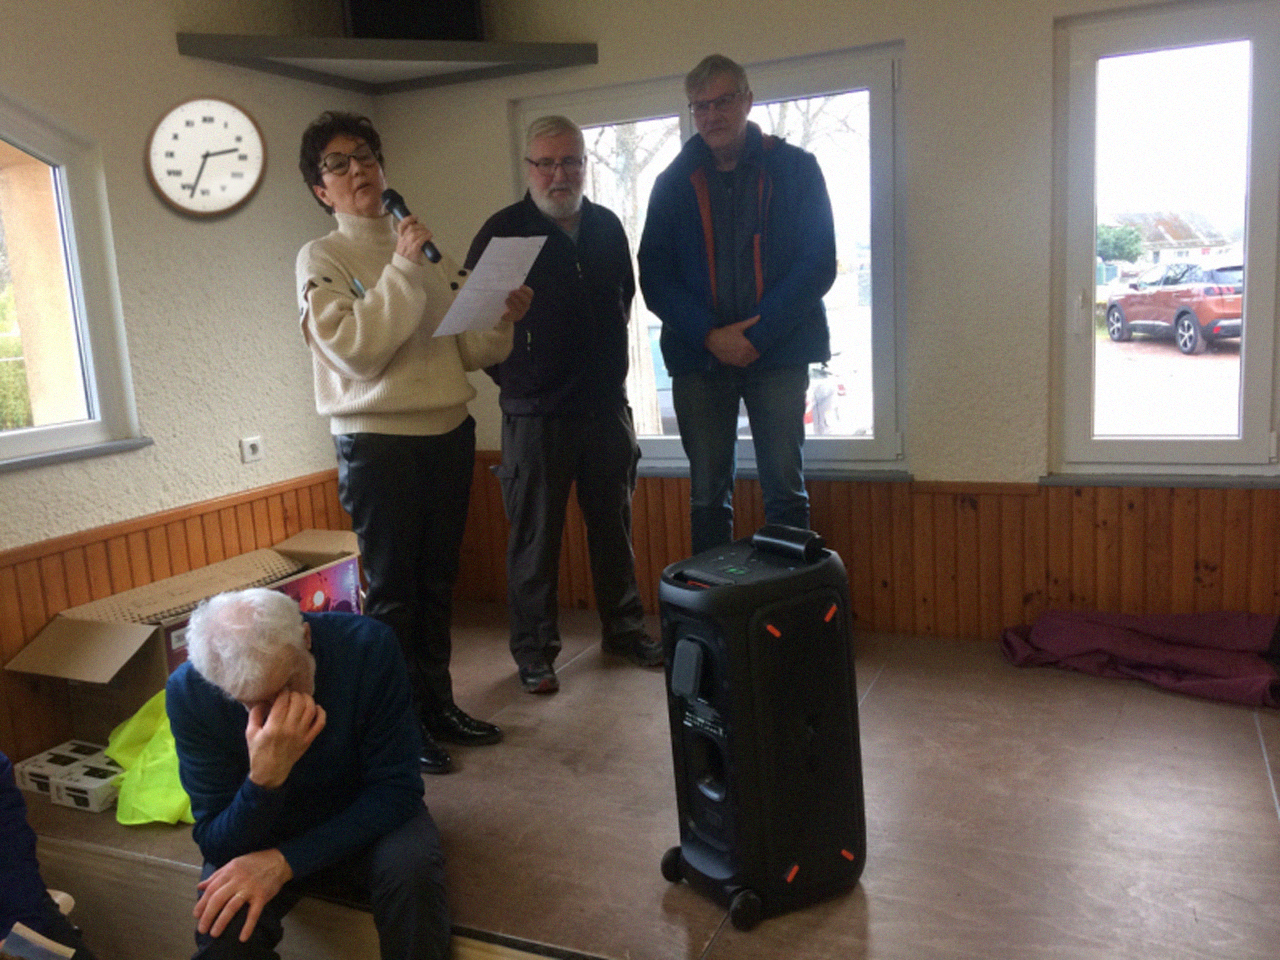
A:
h=2 m=33
